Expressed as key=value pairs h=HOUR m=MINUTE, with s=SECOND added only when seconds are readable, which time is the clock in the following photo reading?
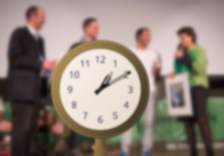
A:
h=1 m=10
